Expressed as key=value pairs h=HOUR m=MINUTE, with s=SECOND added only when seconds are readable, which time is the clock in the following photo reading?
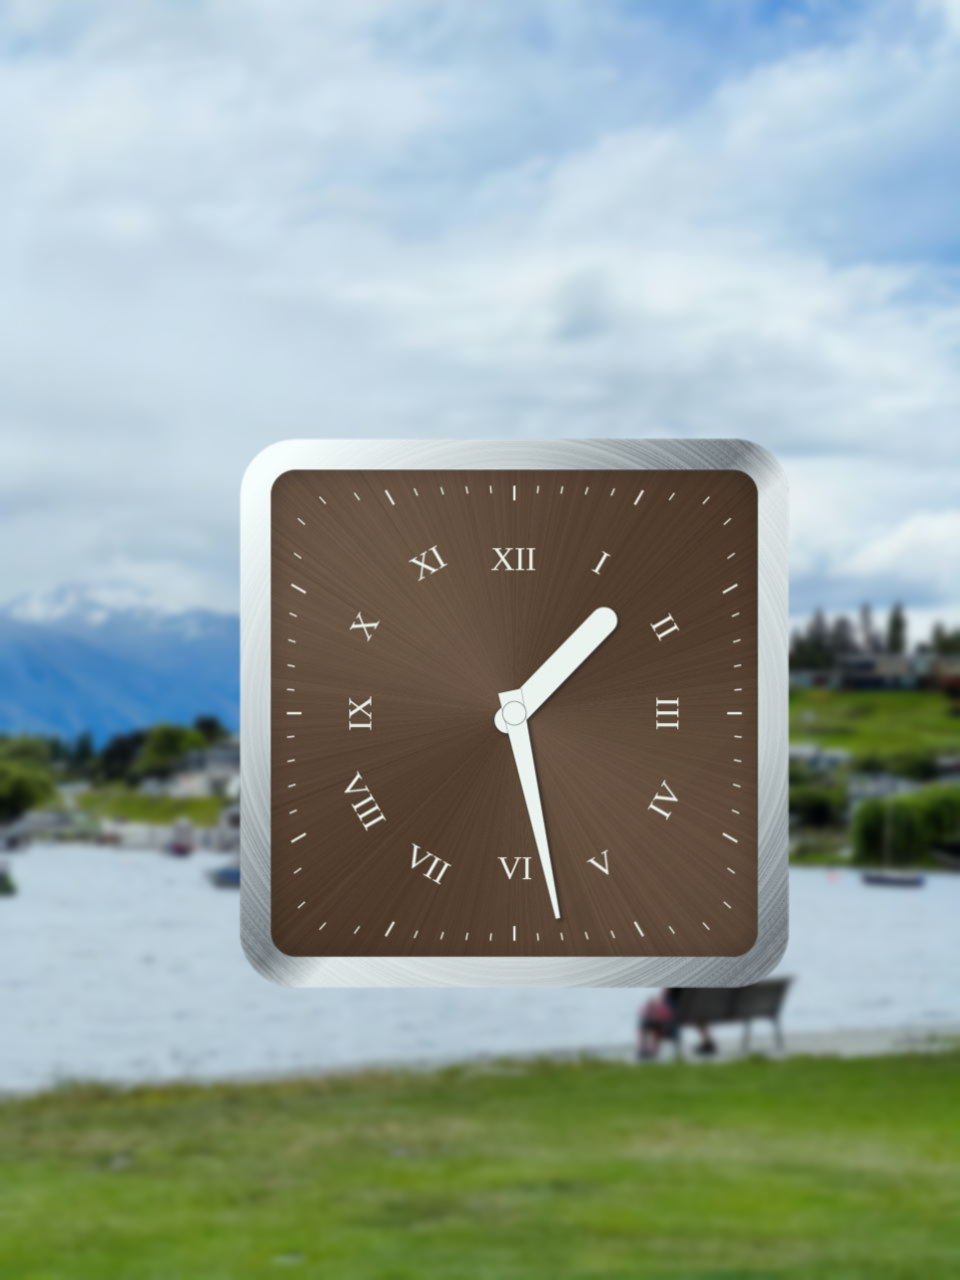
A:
h=1 m=28
